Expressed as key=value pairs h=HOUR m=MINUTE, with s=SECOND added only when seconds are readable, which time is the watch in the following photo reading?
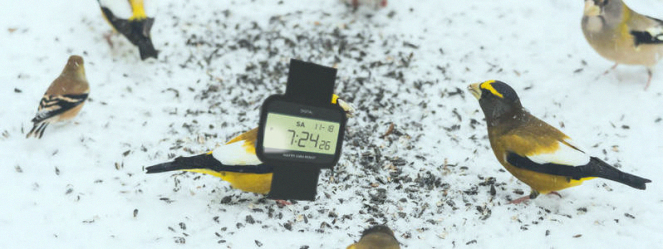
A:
h=7 m=24 s=26
